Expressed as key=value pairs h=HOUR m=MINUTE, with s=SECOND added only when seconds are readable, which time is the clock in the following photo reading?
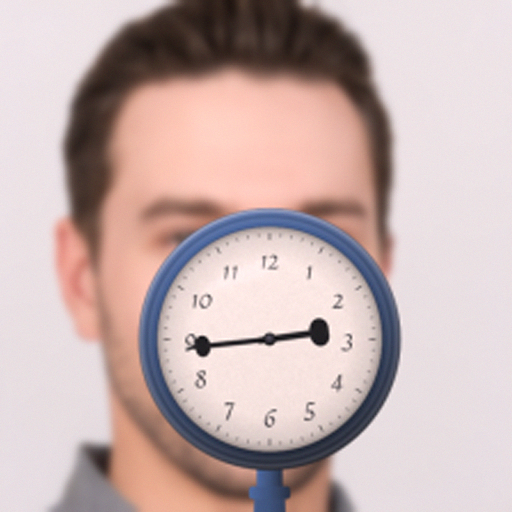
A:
h=2 m=44
